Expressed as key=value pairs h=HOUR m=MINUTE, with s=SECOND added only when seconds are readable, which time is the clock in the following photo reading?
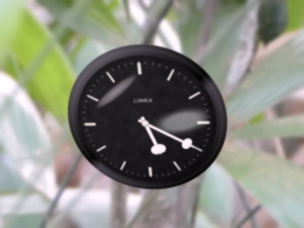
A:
h=5 m=20
